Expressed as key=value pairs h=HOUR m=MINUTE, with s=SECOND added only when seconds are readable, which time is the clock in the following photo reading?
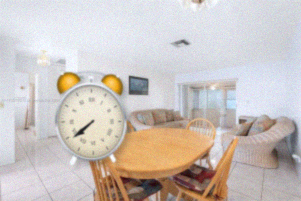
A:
h=7 m=39
